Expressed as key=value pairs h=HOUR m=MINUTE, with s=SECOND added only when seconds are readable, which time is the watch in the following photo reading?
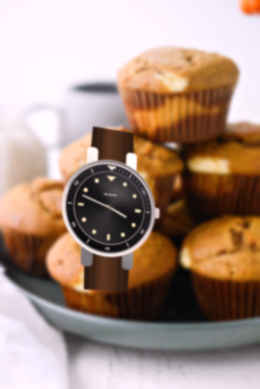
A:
h=3 m=48
